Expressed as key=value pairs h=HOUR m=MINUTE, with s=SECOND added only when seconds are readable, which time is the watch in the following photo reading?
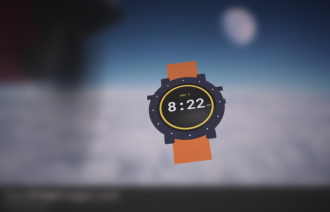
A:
h=8 m=22
